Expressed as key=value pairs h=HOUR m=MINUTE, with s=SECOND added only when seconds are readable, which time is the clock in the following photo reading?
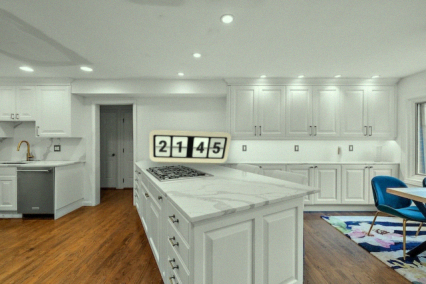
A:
h=21 m=45
